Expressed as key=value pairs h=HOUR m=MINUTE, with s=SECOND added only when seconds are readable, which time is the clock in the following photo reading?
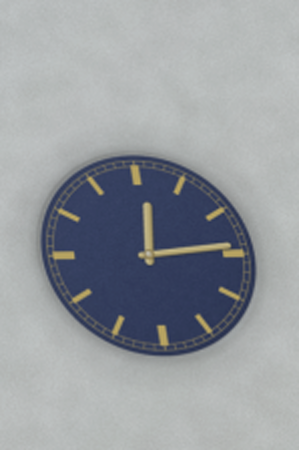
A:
h=12 m=14
